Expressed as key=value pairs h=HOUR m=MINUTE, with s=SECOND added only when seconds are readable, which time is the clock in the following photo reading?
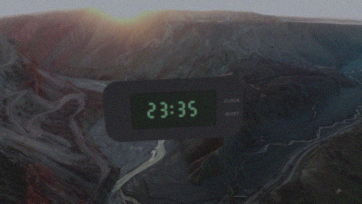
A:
h=23 m=35
